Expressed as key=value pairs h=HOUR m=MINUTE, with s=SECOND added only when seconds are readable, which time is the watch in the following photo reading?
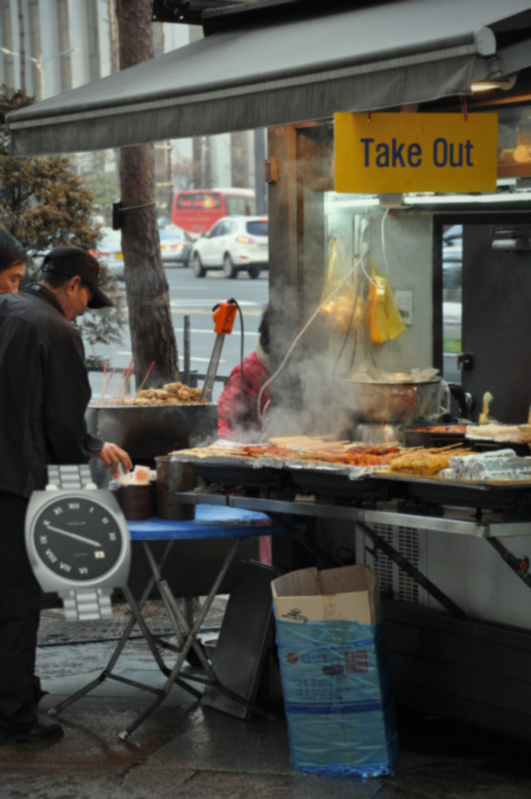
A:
h=3 m=49
